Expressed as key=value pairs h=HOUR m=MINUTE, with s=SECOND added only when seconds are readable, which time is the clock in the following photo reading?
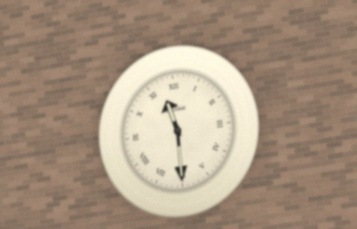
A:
h=11 m=30
